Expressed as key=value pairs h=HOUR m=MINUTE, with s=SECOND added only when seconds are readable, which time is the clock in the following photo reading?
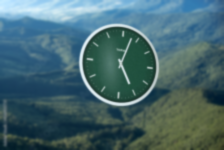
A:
h=5 m=3
